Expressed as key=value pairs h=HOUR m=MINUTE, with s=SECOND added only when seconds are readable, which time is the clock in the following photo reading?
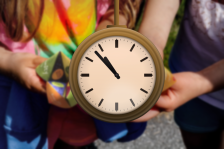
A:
h=10 m=53
